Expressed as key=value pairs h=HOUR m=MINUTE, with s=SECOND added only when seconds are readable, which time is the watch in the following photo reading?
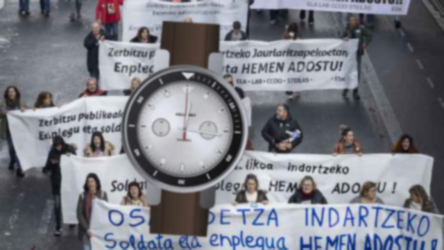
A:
h=12 m=16
